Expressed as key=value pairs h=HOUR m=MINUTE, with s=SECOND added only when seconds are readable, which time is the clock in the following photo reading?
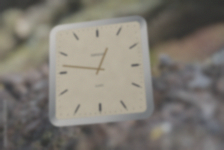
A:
h=12 m=47
